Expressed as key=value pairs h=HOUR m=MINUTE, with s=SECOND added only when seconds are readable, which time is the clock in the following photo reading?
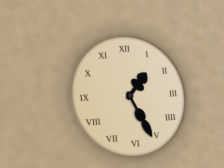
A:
h=1 m=26
